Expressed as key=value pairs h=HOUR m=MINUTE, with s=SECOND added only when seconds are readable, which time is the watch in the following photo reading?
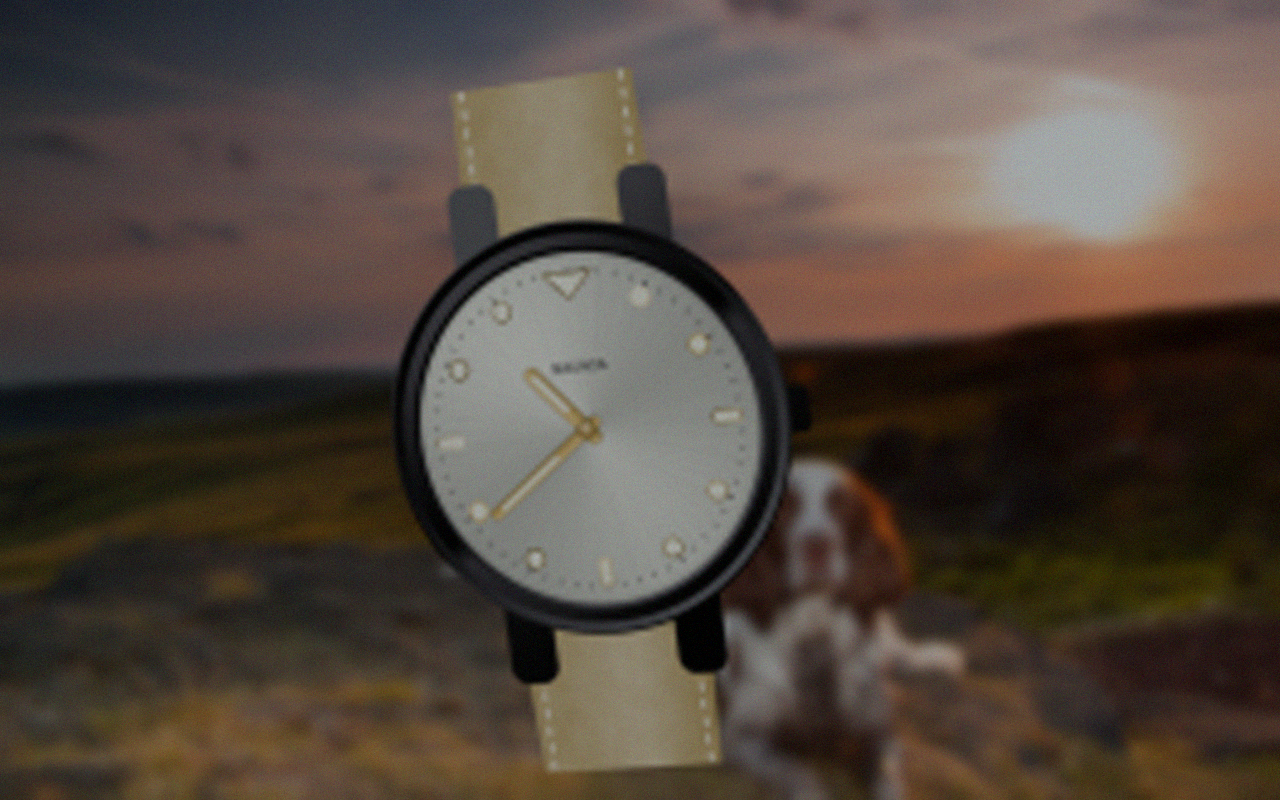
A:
h=10 m=39
